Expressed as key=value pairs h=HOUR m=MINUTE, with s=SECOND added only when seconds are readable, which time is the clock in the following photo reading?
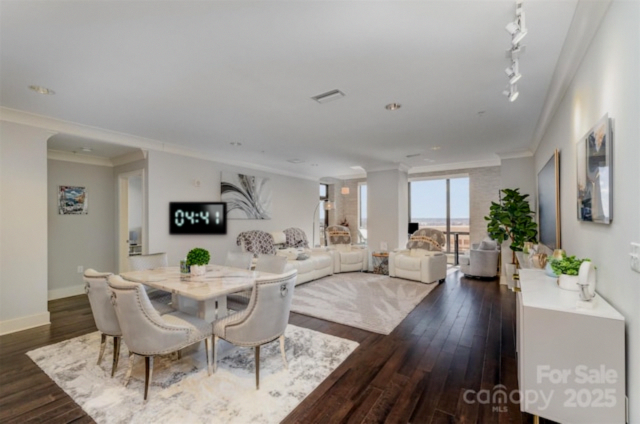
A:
h=4 m=41
